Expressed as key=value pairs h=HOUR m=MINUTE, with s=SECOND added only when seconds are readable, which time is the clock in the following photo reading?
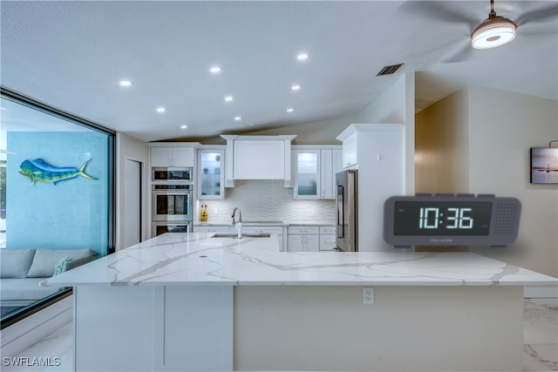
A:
h=10 m=36
